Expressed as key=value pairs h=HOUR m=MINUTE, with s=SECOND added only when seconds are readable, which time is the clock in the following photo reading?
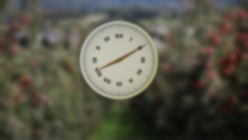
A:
h=8 m=10
